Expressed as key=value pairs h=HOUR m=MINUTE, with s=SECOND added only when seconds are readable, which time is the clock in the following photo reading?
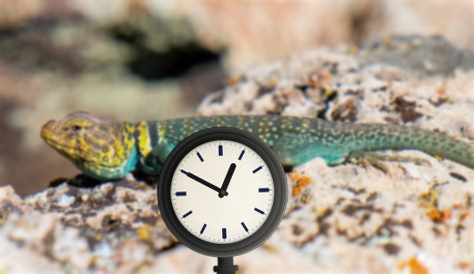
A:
h=12 m=50
